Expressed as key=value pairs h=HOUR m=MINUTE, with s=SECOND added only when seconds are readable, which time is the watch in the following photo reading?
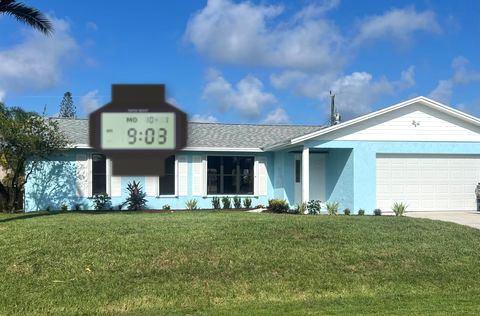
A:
h=9 m=3
